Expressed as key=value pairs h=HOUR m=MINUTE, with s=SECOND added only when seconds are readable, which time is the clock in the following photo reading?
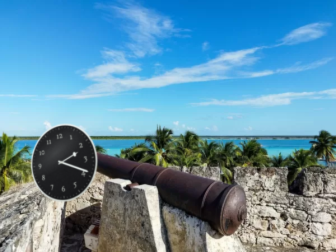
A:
h=2 m=19
